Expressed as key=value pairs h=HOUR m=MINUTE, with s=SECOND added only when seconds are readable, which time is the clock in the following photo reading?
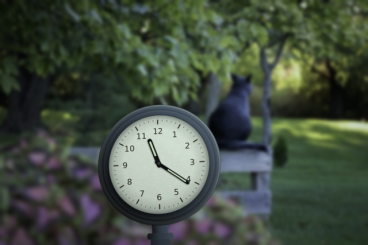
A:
h=11 m=21
